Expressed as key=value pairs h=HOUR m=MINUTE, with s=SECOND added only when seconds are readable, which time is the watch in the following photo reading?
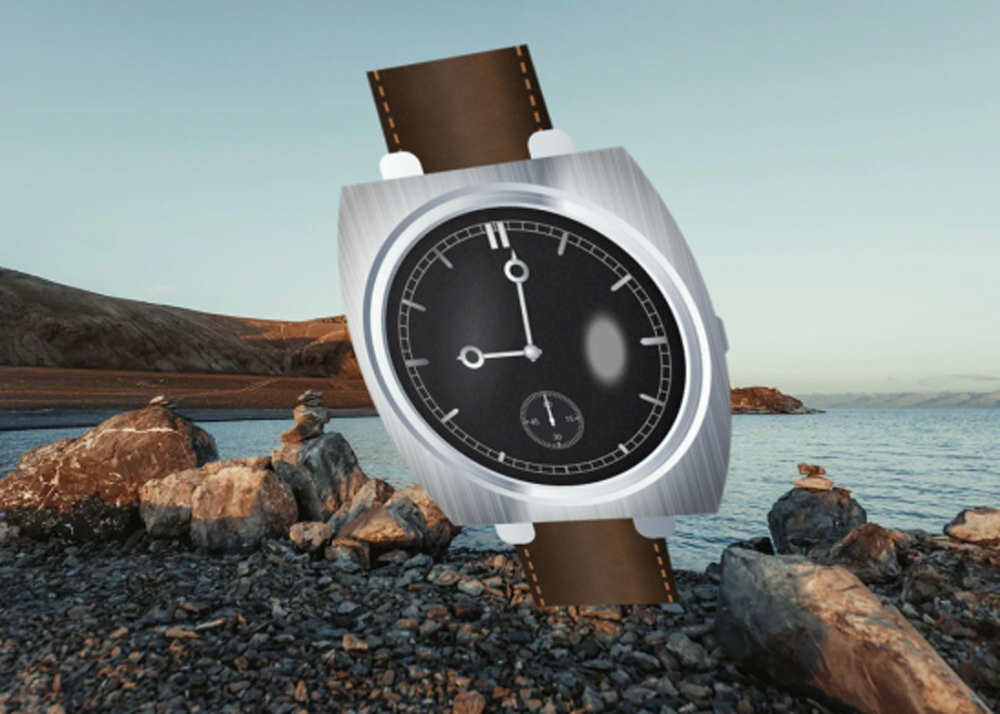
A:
h=9 m=1
